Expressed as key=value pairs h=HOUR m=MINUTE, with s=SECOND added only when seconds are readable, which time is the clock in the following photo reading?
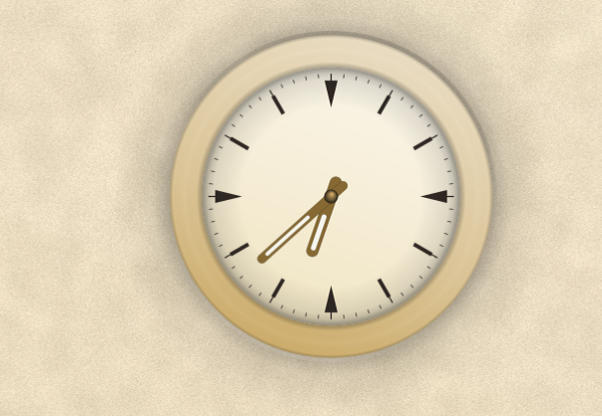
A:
h=6 m=38
